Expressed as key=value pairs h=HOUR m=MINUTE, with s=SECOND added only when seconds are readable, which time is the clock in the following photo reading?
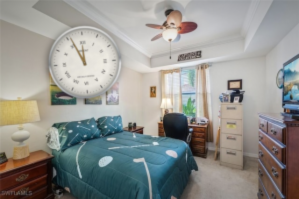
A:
h=11 m=56
